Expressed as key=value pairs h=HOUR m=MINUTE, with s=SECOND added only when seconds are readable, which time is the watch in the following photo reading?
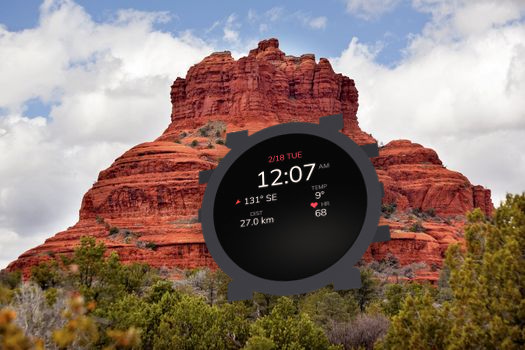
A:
h=12 m=7
